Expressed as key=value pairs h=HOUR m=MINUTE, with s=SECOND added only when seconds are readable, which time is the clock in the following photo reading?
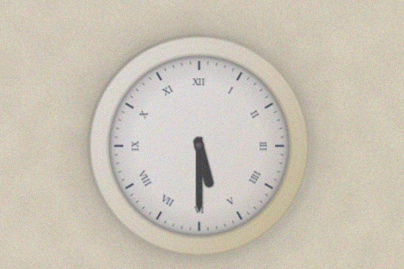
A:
h=5 m=30
